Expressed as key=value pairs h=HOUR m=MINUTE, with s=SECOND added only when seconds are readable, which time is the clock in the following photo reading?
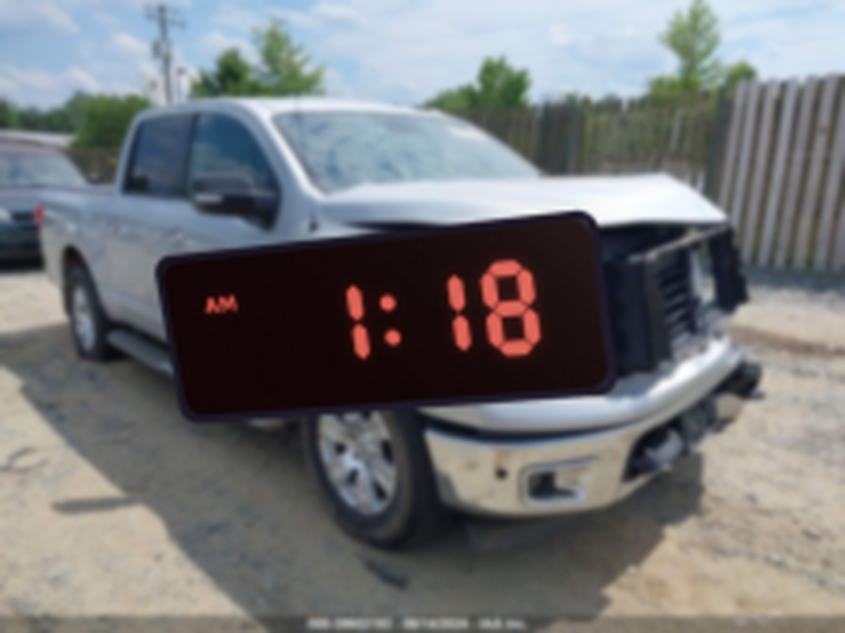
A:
h=1 m=18
